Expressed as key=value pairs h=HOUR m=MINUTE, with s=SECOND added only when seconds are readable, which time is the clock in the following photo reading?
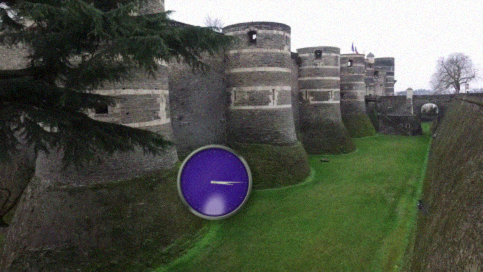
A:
h=3 m=15
